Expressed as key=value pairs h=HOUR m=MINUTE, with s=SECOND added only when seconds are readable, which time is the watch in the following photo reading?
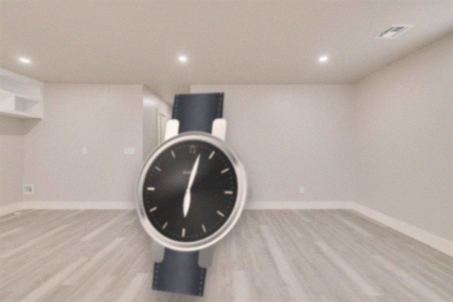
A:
h=6 m=2
